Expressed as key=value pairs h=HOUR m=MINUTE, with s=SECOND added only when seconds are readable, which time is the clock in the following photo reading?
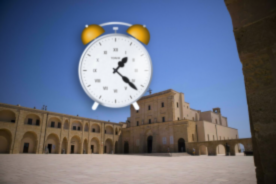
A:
h=1 m=22
